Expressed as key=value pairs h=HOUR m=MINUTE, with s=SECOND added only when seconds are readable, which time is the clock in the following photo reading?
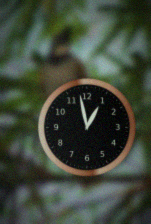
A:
h=12 m=58
